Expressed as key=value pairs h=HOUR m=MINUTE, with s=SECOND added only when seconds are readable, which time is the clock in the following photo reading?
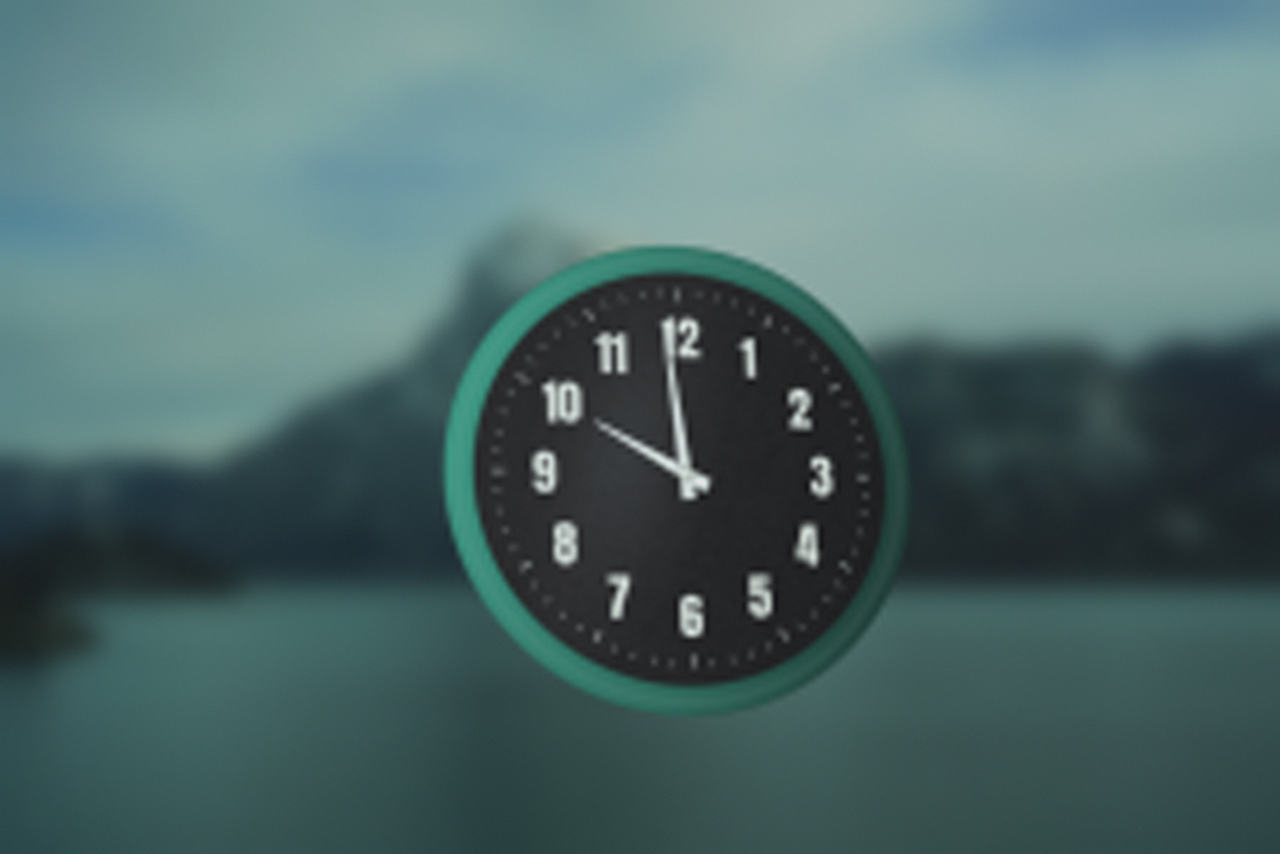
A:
h=9 m=59
